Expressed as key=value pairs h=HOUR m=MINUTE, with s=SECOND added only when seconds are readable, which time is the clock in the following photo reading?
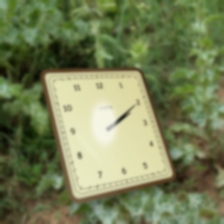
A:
h=2 m=10
